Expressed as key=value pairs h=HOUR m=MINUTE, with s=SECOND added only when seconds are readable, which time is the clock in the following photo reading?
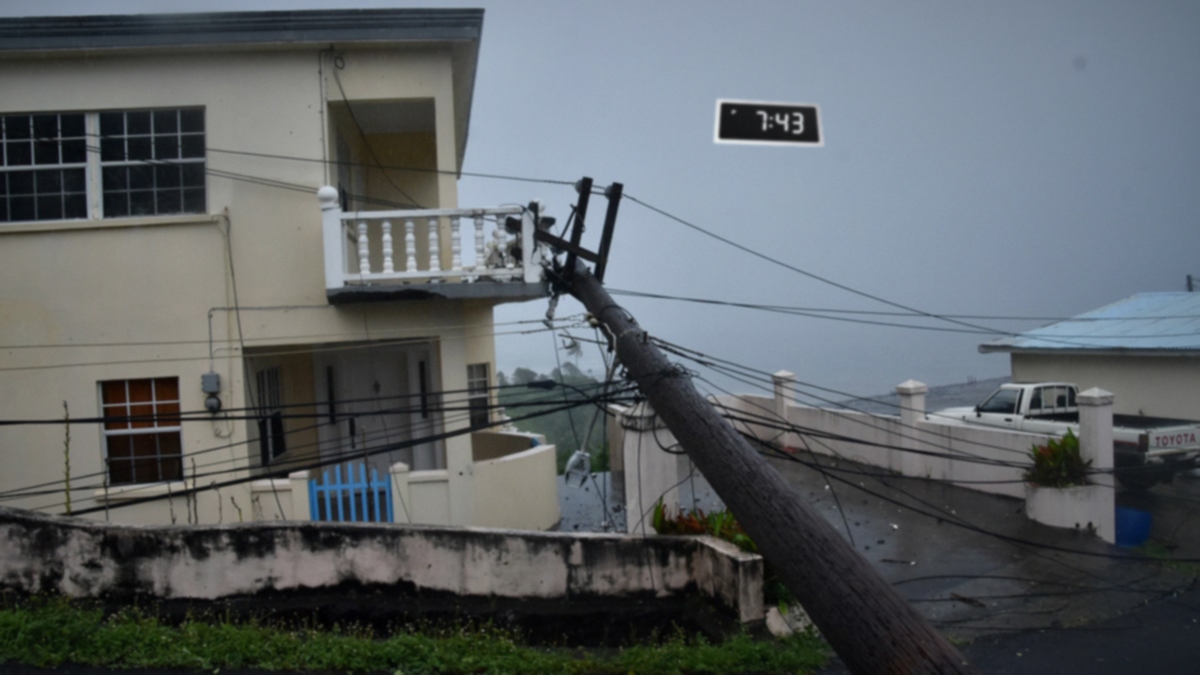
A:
h=7 m=43
